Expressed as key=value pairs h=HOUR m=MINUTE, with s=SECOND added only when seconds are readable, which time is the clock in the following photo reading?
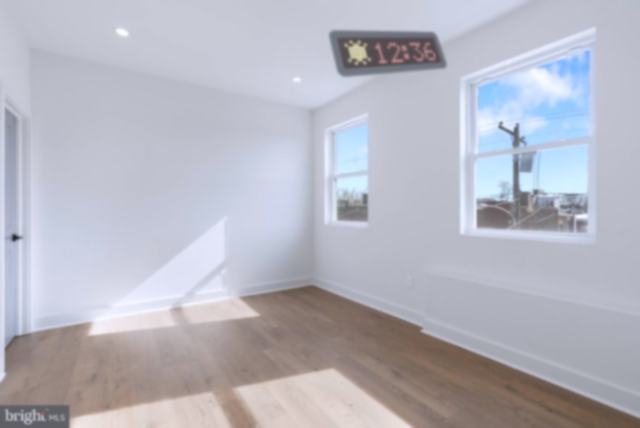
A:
h=12 m=36
